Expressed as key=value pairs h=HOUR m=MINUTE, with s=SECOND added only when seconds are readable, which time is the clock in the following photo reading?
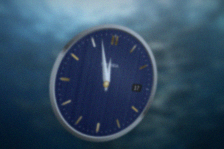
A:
h=11 m=57
